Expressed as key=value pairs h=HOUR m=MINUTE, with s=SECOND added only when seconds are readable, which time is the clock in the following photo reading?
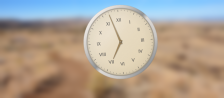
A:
h=6 m=57
